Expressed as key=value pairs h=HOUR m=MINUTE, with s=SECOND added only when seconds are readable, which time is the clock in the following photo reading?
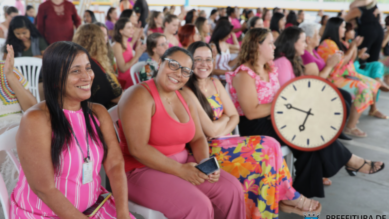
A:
h=6 m=48
